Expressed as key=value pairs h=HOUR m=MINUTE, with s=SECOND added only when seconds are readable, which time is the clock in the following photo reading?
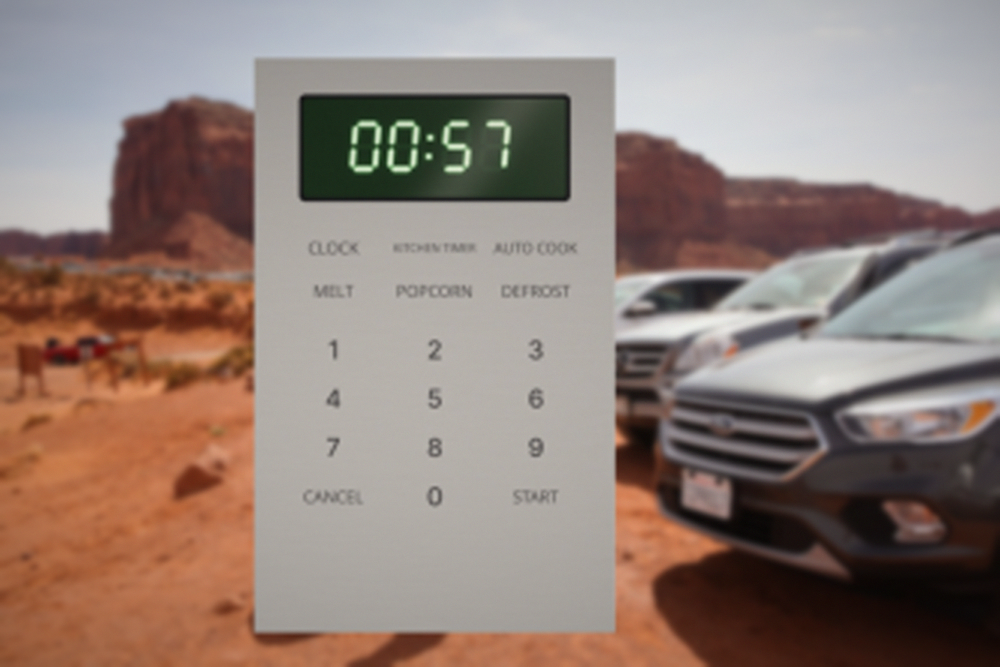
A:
h=0 m=57
